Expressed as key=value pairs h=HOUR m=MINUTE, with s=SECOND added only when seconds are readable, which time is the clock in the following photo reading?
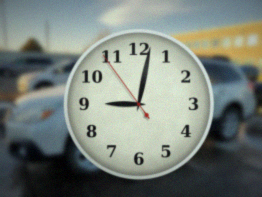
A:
h=9 m=1 s=54
